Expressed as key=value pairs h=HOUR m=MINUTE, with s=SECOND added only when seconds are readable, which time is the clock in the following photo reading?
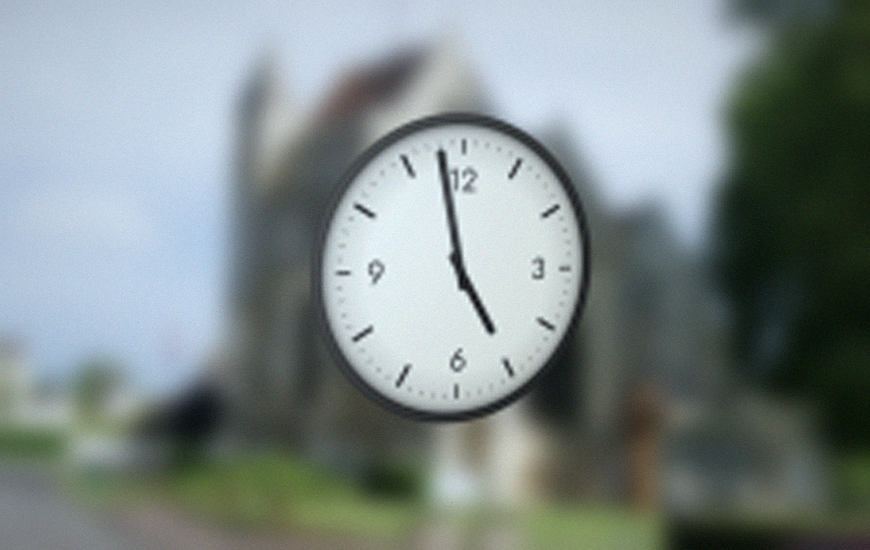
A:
h=4 m=58
